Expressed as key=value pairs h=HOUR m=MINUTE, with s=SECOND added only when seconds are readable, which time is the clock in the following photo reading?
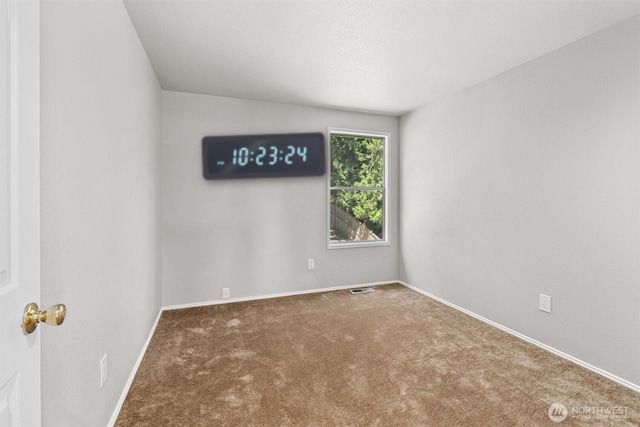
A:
h=10 m=23 s=24
